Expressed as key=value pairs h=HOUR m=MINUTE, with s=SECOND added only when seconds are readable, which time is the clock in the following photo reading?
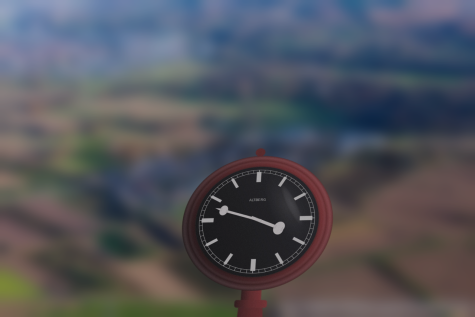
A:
h=3 m=48
